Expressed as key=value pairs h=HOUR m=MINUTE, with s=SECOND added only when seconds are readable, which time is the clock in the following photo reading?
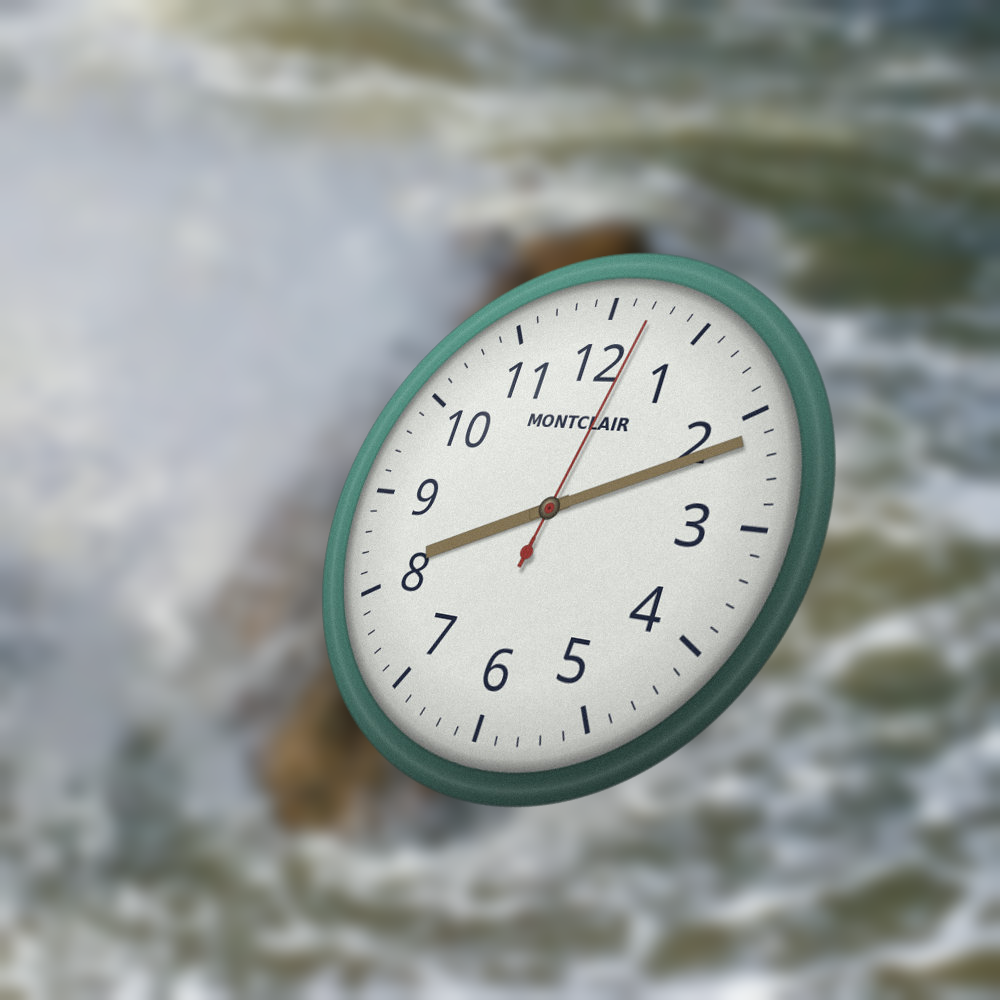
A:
h=8 m=11 s=2
